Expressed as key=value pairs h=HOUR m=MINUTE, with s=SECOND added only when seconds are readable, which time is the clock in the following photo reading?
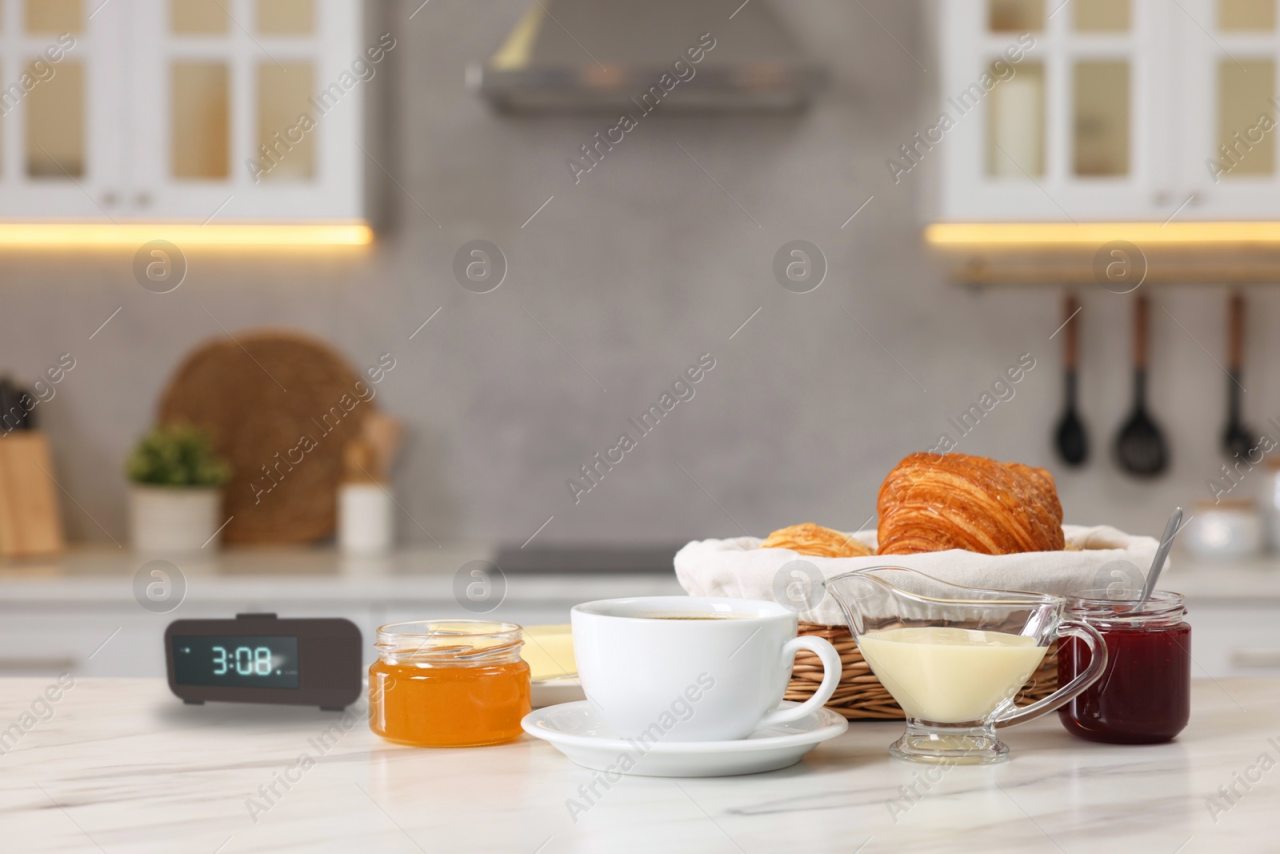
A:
h=3 m=8
